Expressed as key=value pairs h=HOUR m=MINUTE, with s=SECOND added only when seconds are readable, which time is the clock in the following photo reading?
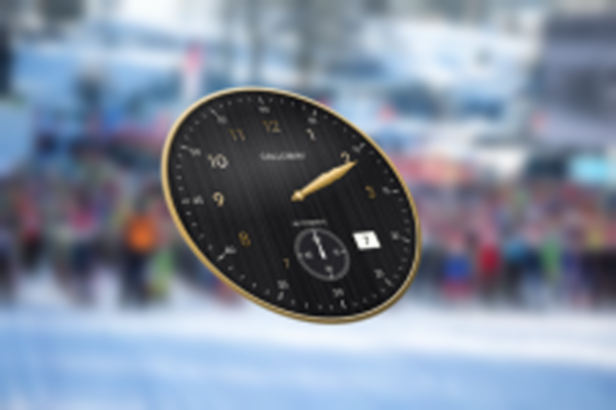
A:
h=2 m=11
